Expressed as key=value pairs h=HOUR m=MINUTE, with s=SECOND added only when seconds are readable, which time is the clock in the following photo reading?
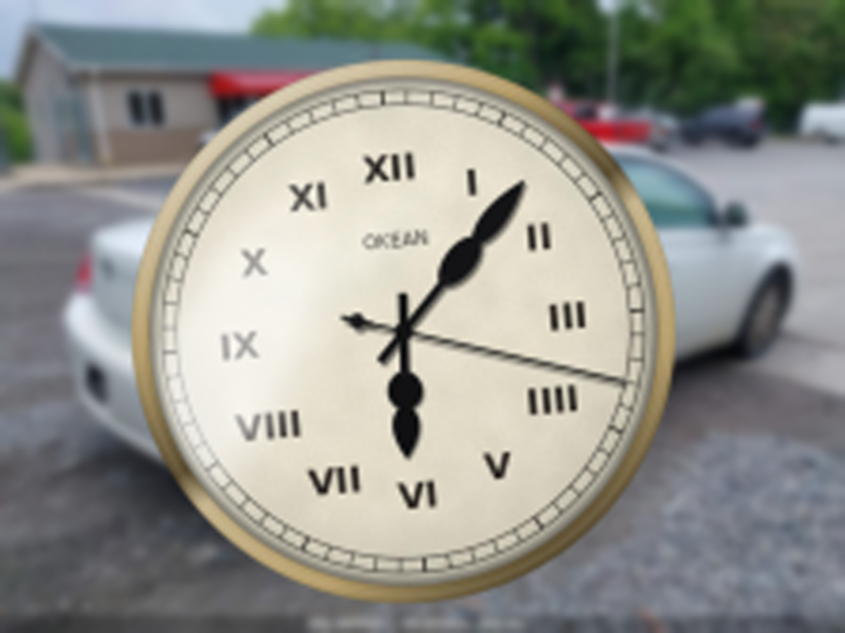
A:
h=6 m=7 s=18
